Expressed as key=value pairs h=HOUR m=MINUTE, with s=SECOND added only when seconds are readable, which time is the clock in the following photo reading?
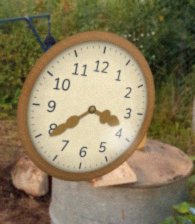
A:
h=3 m=39
